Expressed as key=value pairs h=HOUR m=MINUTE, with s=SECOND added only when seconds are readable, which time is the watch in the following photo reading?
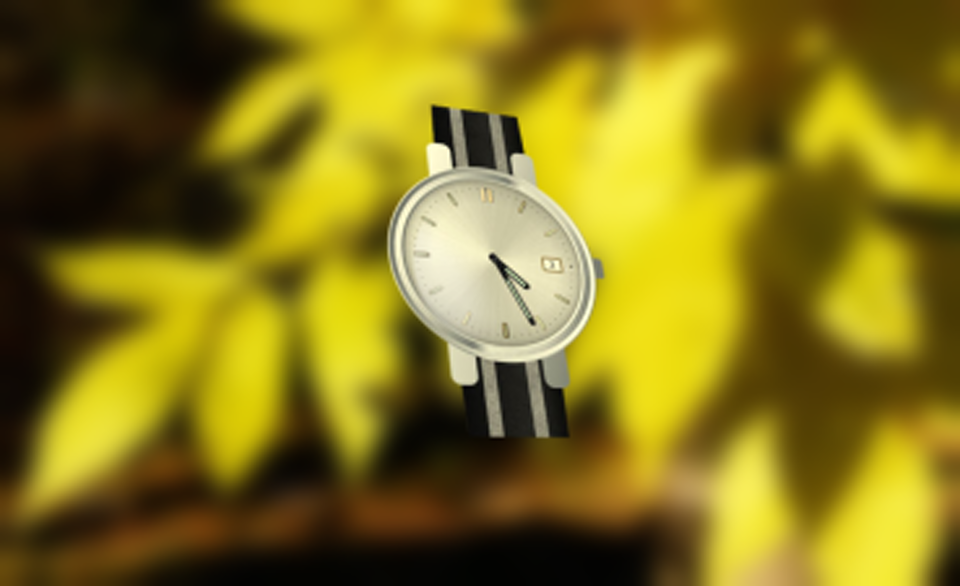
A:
h=4 m=26
